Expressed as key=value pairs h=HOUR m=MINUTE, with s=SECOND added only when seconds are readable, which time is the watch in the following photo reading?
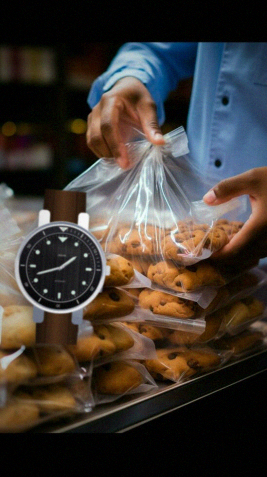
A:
h=1 m=42
